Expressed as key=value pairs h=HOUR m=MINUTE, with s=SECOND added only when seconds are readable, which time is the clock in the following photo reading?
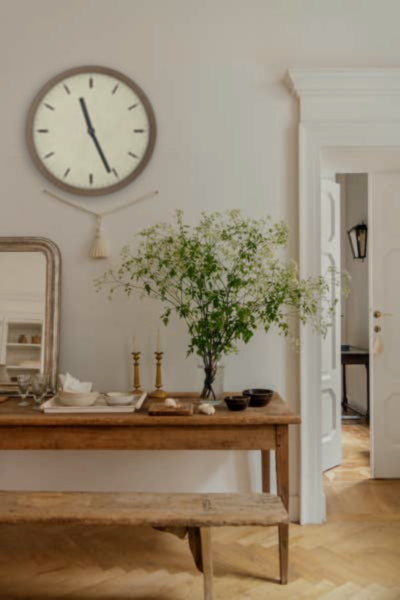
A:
h=11 m=26
